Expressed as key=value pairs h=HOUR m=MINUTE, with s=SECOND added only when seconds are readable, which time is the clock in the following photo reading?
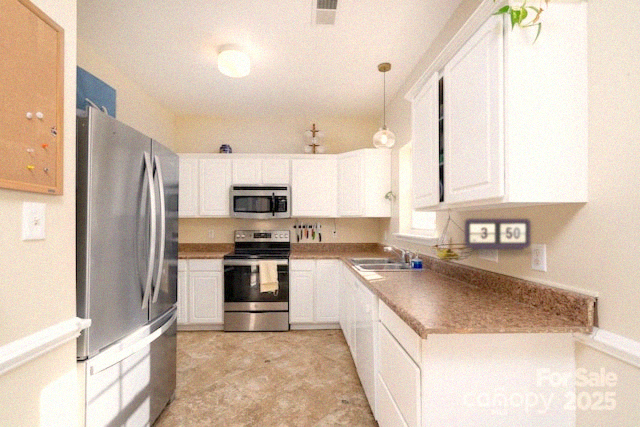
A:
h=3 m=50
